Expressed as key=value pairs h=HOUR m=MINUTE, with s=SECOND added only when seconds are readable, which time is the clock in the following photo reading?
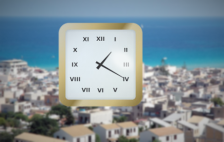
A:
h=1 m=20
